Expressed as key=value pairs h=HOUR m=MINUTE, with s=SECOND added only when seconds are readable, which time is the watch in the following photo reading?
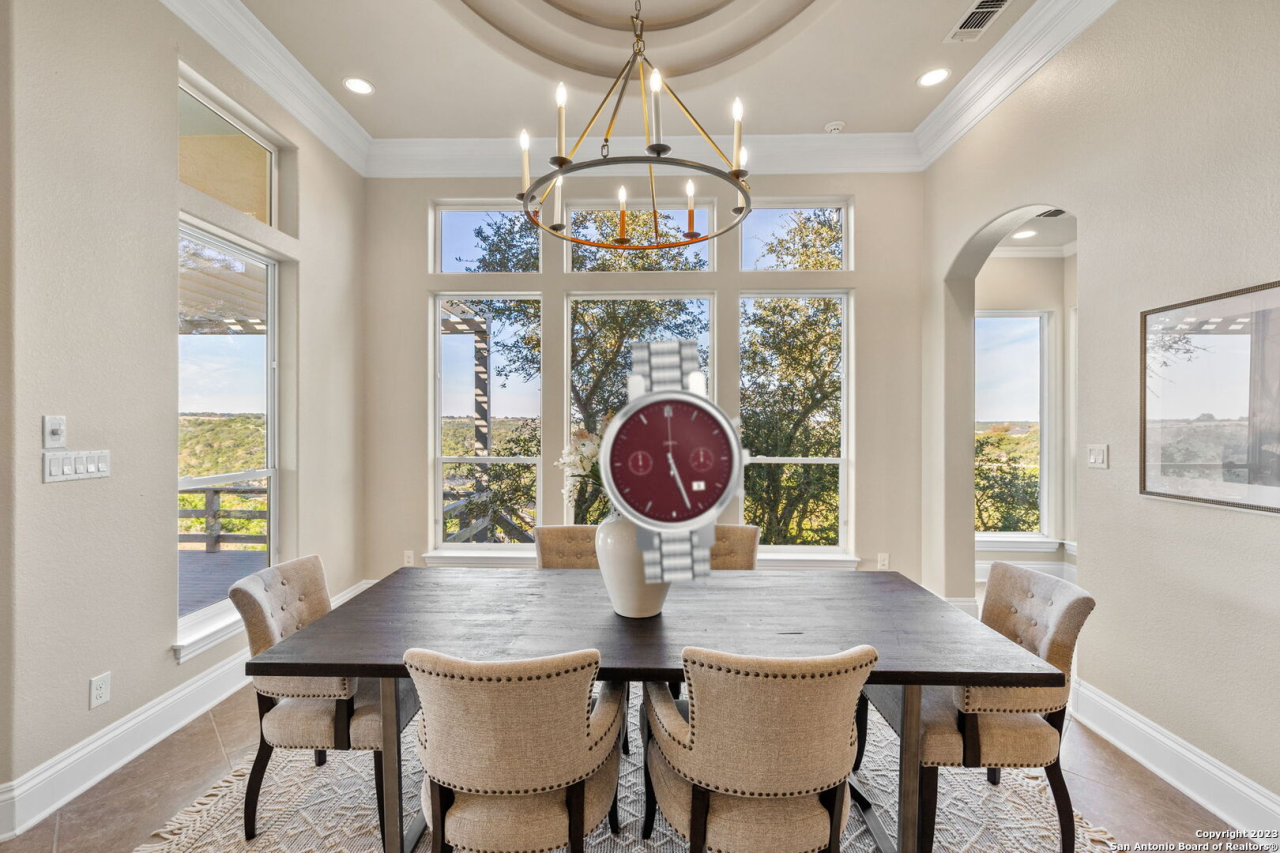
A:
h=5 m=27
